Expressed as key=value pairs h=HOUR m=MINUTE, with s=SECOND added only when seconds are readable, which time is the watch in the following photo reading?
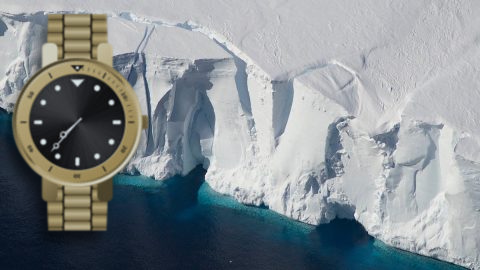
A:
h=7 m=37
